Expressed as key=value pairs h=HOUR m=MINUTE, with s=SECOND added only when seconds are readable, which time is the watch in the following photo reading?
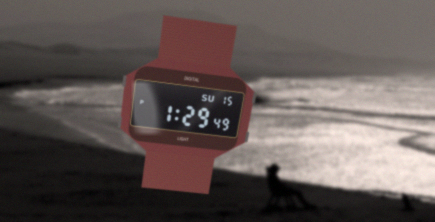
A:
h=1 m=29 s=49
